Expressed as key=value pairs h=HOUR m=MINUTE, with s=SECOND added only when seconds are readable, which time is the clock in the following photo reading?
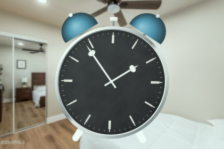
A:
h=1 m=54
